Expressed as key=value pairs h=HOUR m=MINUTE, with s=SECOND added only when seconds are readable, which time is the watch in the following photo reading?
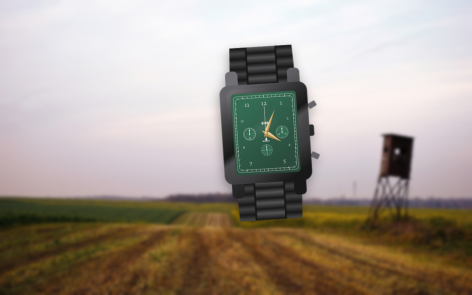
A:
h=4 m=4
